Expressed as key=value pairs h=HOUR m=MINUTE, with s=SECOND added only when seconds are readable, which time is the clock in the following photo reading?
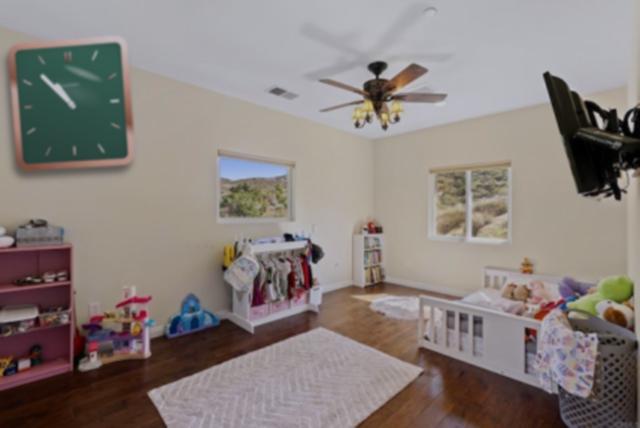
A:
h=10 m=53
